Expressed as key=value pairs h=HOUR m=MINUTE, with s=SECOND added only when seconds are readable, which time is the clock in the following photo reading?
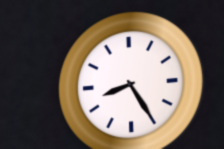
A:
h=8 m=25
